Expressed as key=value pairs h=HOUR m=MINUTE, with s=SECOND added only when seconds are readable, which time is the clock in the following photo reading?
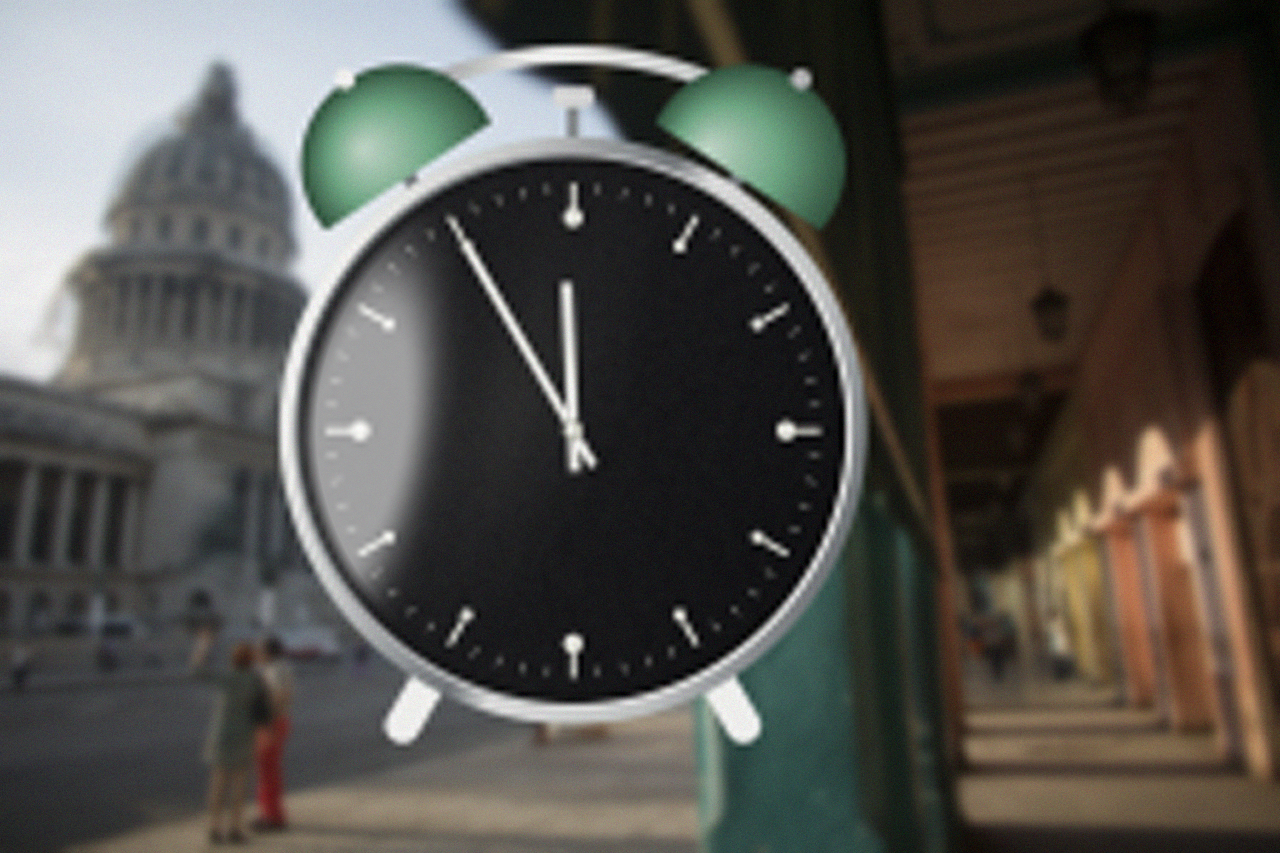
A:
h=11 m=55
